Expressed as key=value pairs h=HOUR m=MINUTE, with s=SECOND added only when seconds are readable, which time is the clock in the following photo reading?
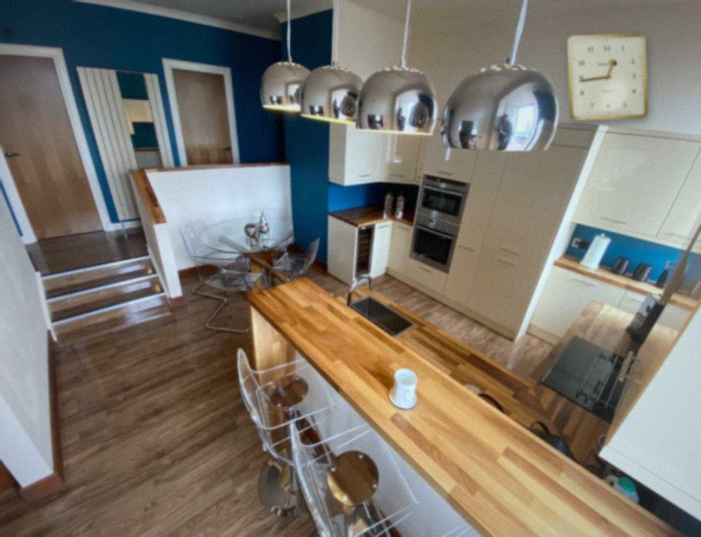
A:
h=12 m=44
